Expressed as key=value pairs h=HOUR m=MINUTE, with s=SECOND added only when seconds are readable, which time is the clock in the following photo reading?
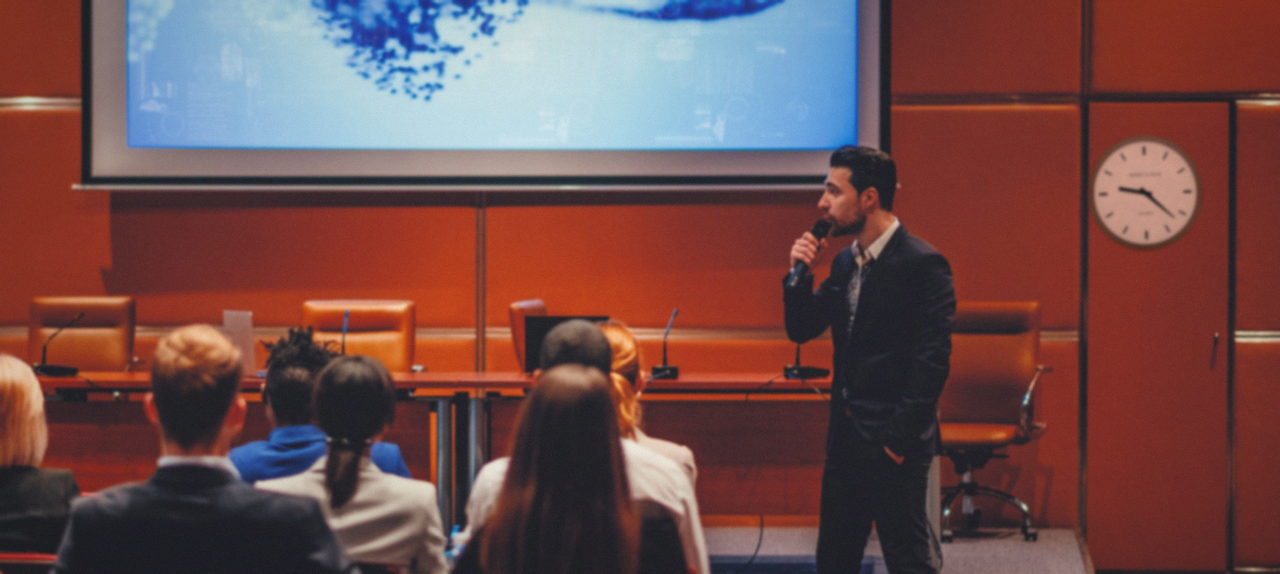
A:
h=9 m=22
